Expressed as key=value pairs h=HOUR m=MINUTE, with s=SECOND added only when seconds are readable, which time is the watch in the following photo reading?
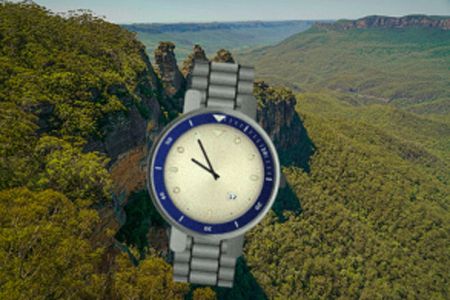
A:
h=9 m=55
